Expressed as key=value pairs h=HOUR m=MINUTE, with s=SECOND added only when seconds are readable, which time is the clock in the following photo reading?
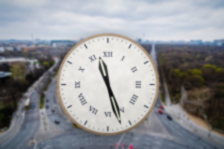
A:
h=11 m=27
